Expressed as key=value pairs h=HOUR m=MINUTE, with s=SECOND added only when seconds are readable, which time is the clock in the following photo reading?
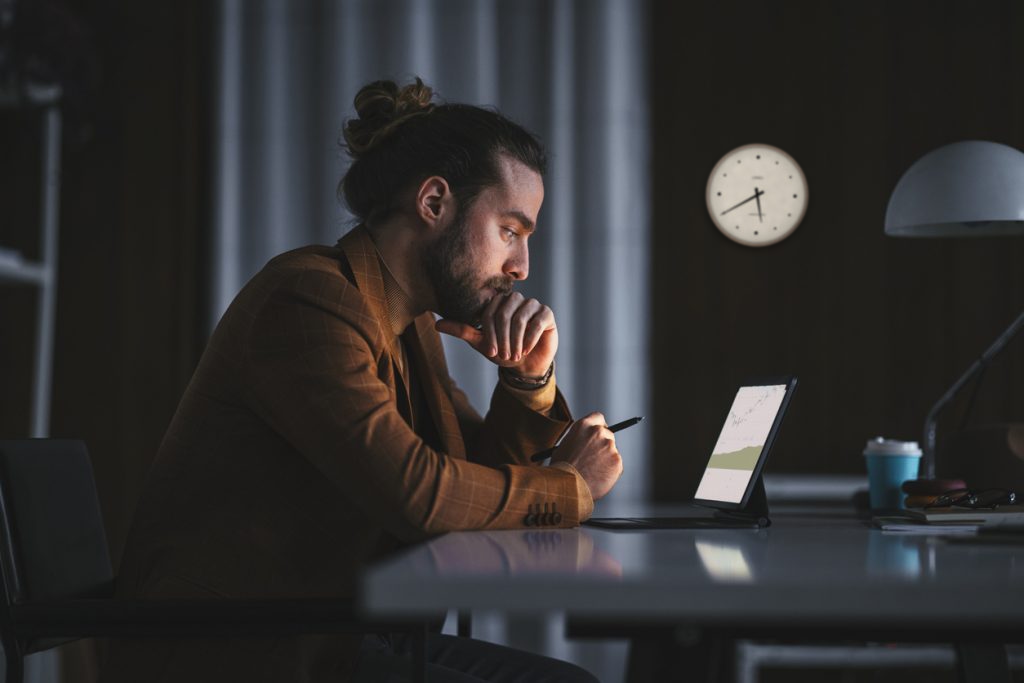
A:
h=5 m=40
